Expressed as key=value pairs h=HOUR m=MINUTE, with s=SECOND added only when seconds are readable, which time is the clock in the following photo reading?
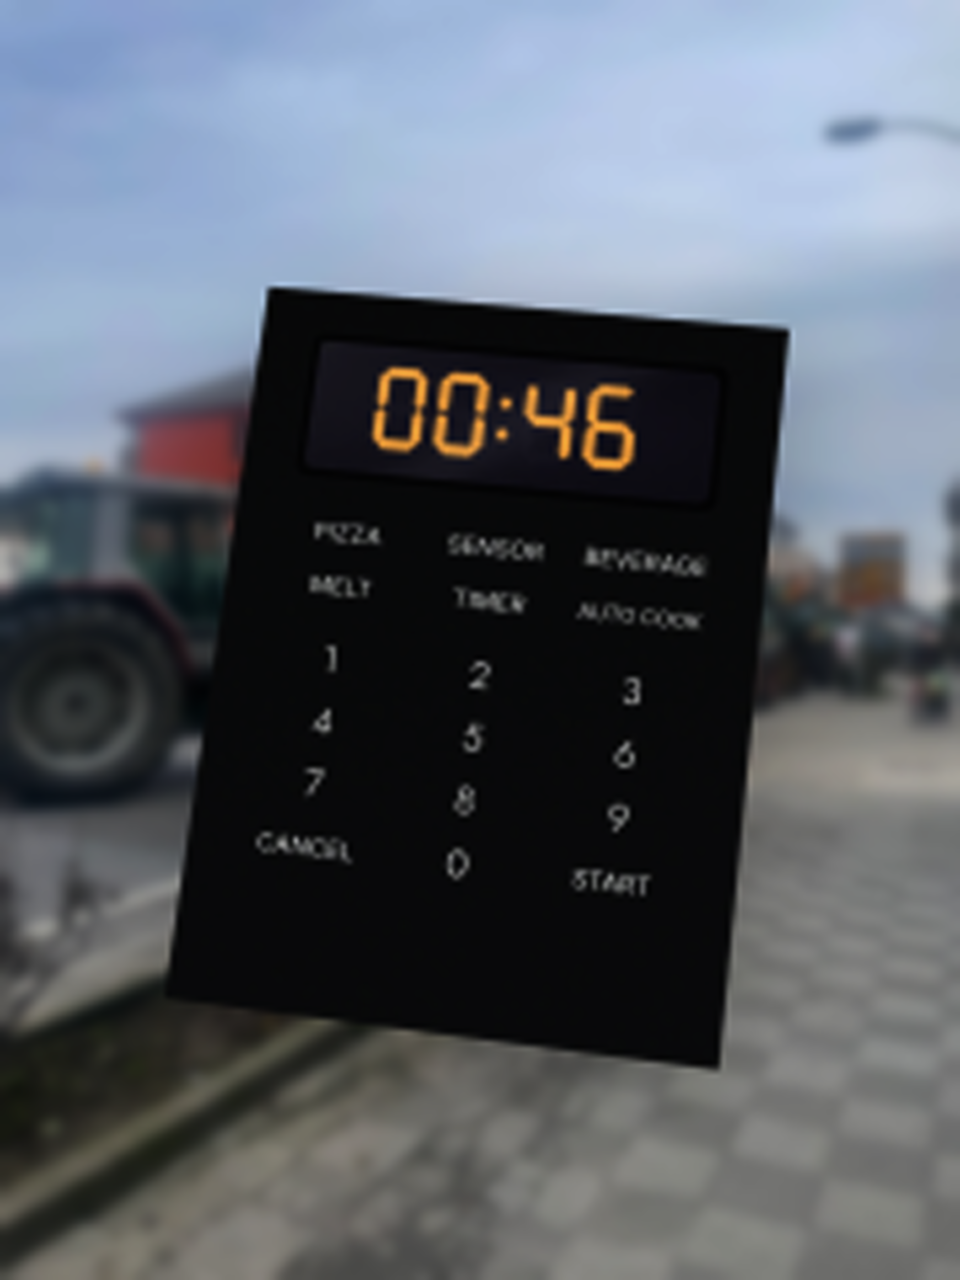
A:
h=0 m=46
